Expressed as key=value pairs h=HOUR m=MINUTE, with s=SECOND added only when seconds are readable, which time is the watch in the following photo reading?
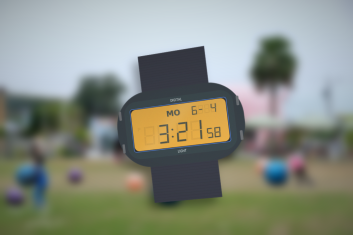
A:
h=3 m=21 s=58
